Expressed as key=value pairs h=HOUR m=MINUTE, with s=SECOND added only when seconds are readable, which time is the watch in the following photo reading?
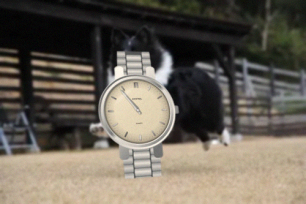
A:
h=10 m=54
